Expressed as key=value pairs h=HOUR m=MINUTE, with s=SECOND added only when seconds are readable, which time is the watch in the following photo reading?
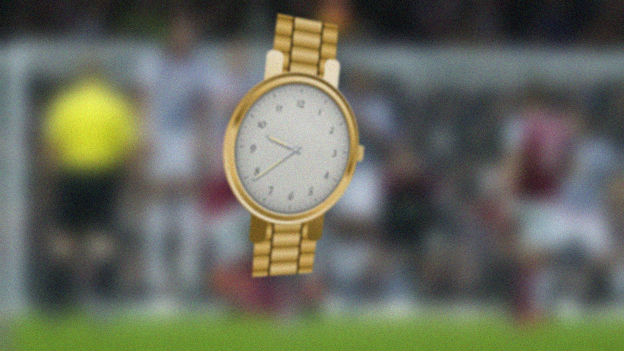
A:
h=9 m=39
